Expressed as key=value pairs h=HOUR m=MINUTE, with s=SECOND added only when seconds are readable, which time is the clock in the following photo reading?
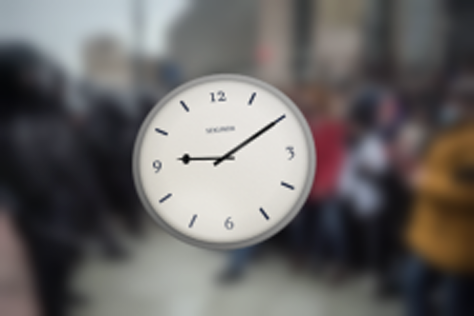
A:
h=9 m=10
